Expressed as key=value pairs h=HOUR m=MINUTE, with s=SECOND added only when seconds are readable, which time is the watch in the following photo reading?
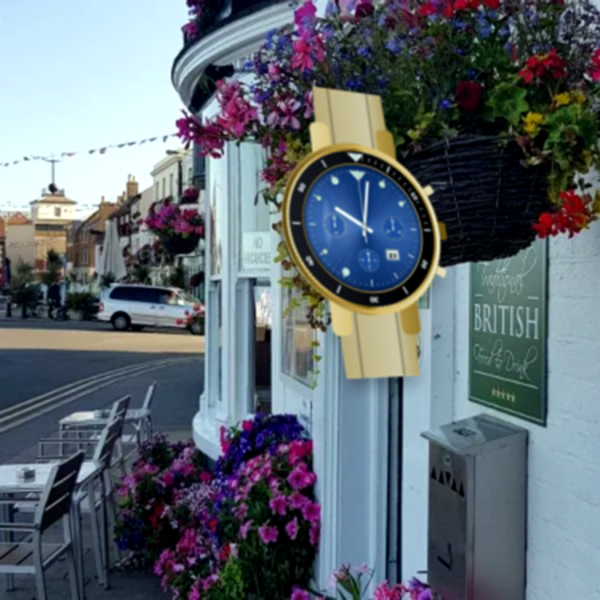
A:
h=10 m=2
